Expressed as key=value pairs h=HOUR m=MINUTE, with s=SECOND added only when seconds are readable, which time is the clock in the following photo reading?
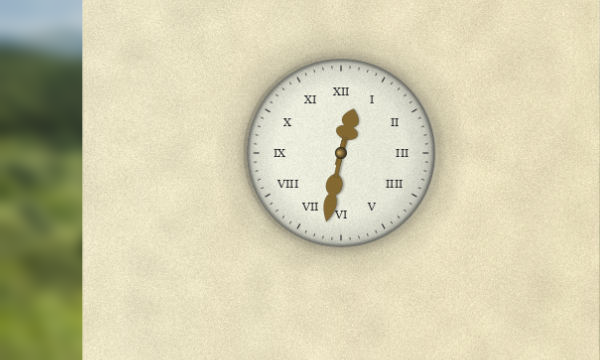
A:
h=12 m=32
